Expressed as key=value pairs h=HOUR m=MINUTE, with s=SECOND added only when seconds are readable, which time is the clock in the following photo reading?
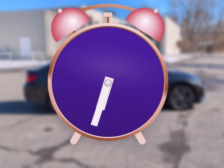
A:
h=6 m=33
